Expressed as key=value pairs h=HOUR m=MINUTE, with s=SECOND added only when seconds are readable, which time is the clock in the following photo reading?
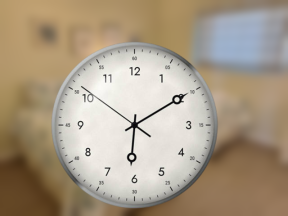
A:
h=6 m=9 s=51
